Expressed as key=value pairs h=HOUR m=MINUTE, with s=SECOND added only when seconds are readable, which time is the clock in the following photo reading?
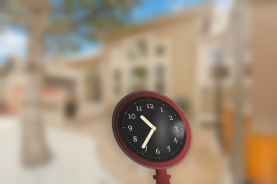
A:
h=10 m=36
